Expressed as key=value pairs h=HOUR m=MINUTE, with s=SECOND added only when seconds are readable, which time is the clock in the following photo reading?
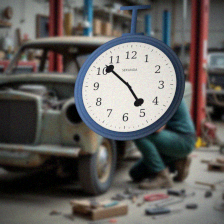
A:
h=4 m=52
